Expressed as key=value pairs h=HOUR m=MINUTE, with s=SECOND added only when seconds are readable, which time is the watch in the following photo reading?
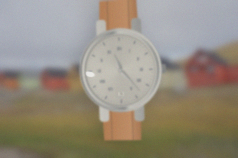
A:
h=11 m=23
